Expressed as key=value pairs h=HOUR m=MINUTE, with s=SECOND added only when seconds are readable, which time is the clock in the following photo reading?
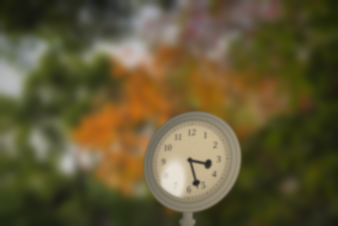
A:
h=3 m=27
